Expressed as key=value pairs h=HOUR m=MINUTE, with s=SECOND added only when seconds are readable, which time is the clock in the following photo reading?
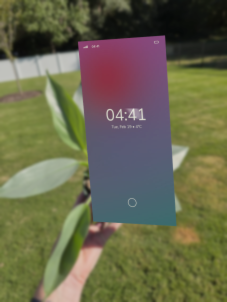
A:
h=4 m=41
